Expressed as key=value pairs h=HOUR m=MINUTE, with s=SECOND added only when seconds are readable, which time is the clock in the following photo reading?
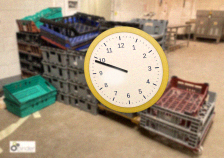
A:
h=9 m=49
